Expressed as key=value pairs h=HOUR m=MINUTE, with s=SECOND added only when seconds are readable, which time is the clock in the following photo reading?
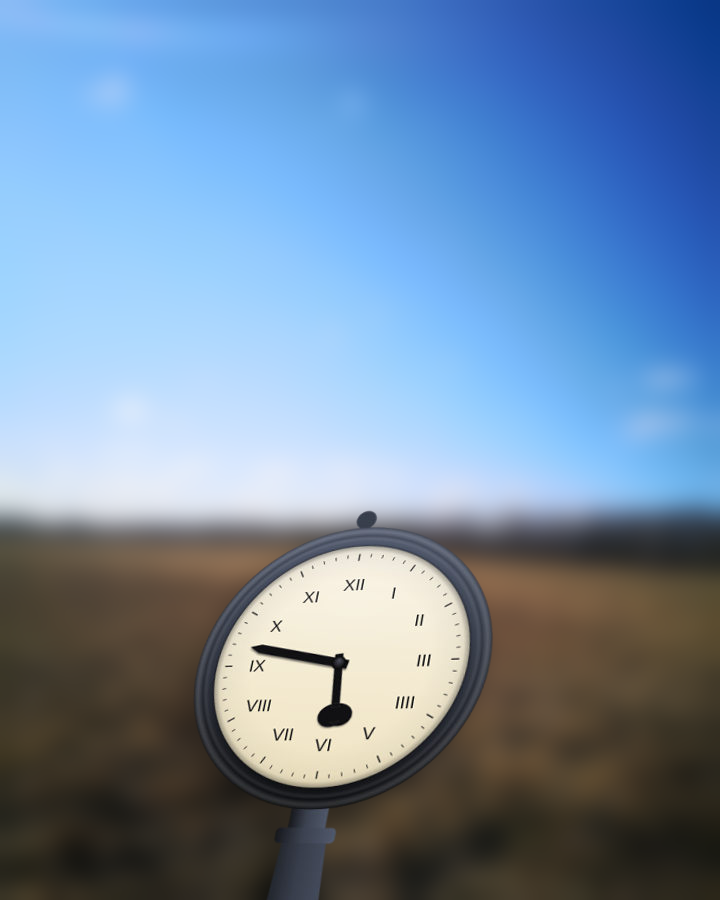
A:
h=5 m=47
